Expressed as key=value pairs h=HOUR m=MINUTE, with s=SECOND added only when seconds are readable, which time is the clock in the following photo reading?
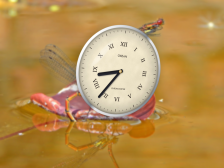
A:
h=8 m=36
